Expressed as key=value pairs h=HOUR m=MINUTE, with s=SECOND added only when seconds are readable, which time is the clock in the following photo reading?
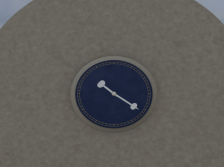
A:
h=10 m=21
